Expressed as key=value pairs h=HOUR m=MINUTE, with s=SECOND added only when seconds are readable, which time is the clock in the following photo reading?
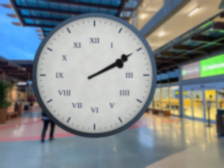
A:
h=2 m=10
